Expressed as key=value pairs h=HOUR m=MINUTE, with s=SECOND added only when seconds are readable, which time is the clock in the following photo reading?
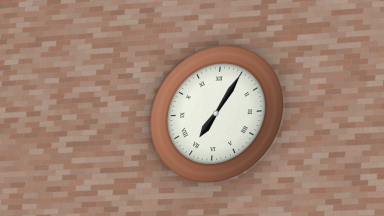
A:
h=7 m=5
